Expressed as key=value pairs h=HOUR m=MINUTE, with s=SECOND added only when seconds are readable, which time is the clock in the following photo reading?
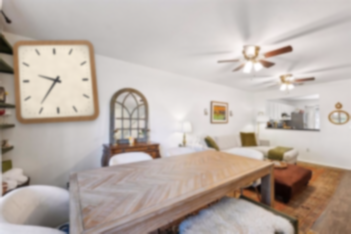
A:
h=9 m=36
